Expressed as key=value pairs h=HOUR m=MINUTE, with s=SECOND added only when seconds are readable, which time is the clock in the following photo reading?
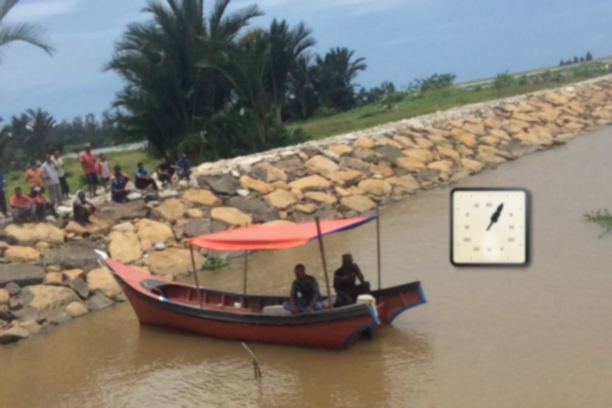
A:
h=1 m=5
